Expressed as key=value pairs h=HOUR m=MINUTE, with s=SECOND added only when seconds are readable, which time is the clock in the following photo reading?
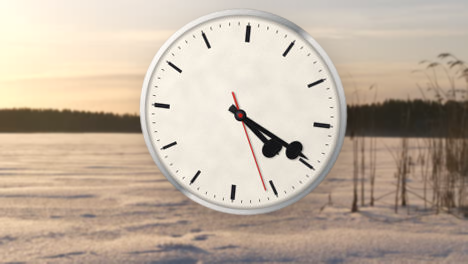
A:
h=4 m=19 s=26
